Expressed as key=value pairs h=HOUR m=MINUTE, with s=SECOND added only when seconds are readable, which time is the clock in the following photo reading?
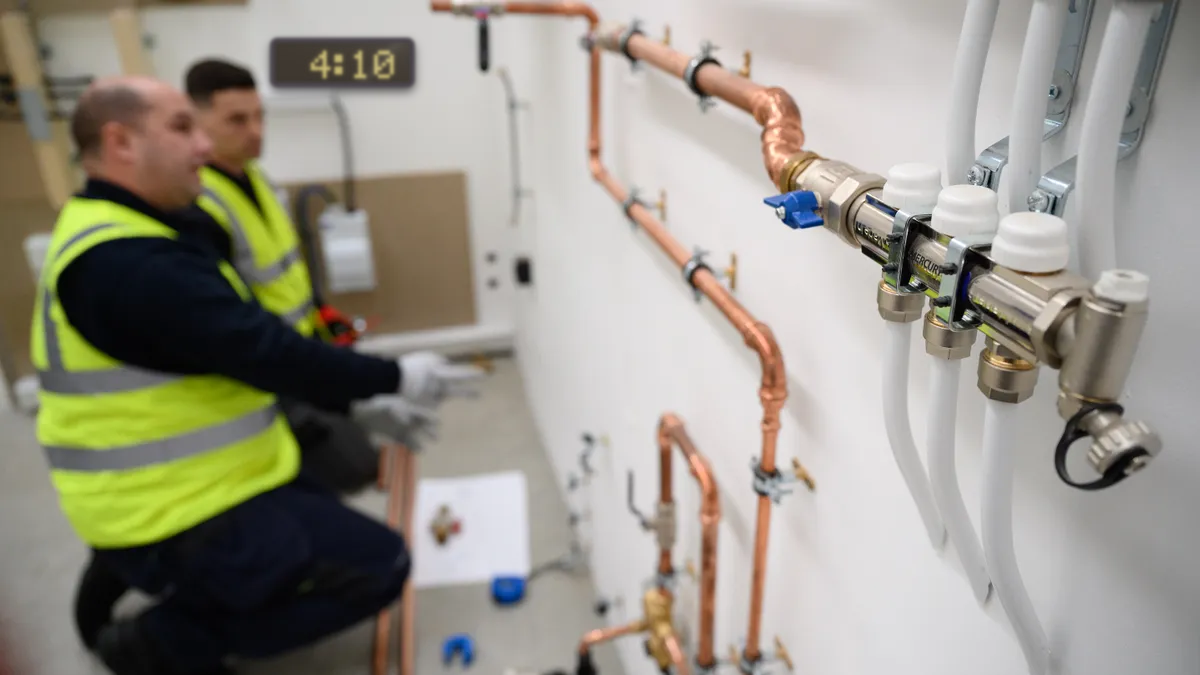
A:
h=4 m=10
